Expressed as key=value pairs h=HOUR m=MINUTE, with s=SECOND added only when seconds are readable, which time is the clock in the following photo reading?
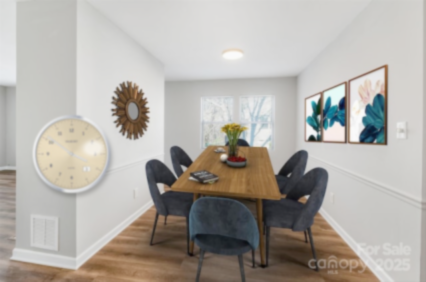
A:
h=3 m=51
